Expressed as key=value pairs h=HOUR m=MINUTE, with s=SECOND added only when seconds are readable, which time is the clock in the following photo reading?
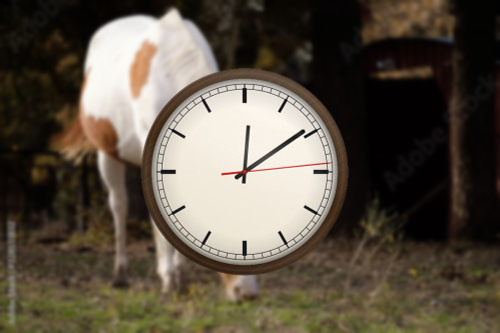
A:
h=12 m=9 s=14
